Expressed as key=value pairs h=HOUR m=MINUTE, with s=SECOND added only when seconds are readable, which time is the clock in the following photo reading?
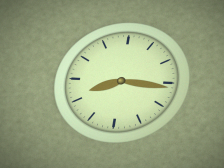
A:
h=8 m=16
